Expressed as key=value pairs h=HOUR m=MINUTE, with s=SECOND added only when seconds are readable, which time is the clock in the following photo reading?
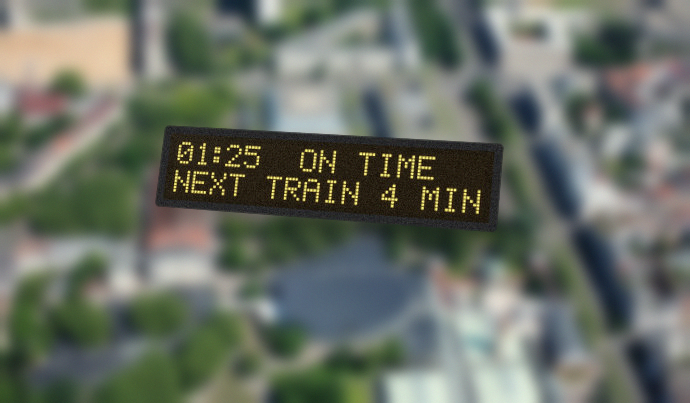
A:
h=1 m=25
